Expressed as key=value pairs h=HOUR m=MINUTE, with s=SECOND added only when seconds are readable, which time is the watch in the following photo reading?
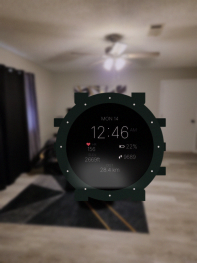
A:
h=12 m=46
